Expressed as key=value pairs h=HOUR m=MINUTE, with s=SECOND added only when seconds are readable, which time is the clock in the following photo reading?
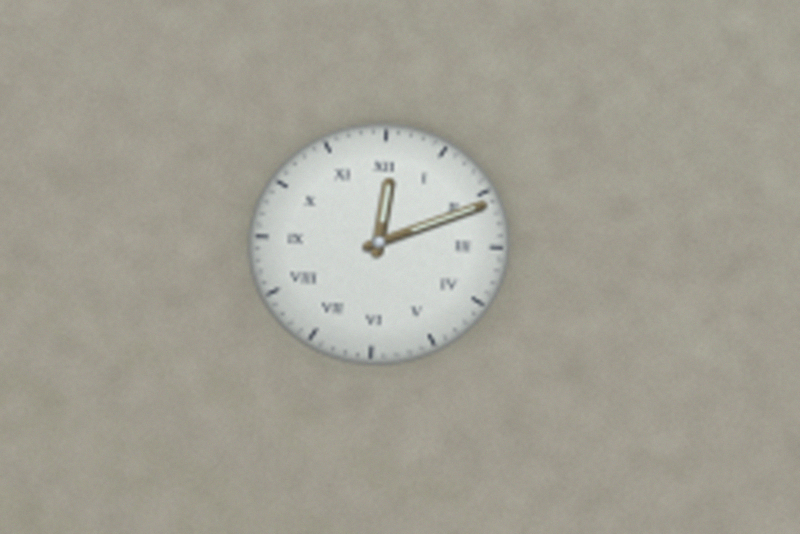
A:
h=12 m=11
